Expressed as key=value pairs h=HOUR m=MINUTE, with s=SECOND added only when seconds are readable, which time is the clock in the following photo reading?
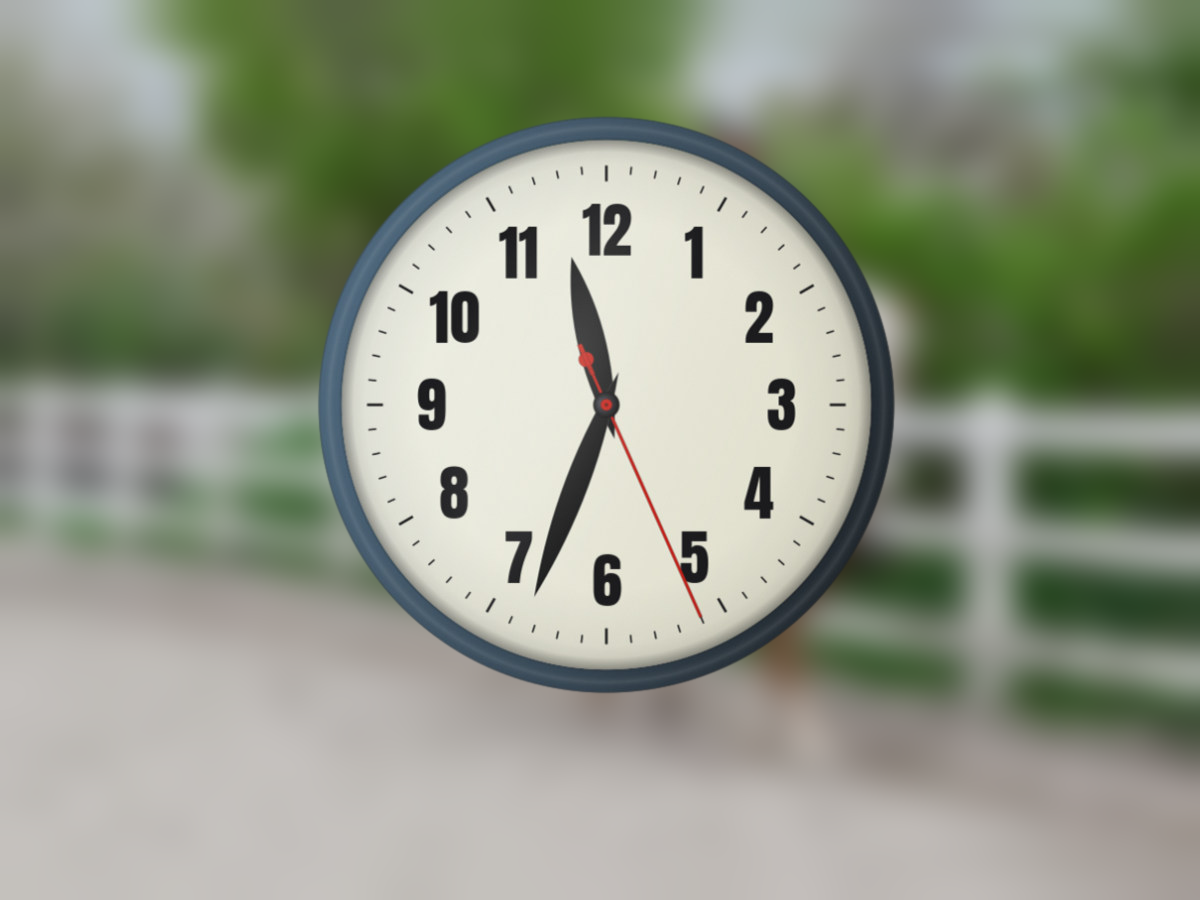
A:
h=11 m=33 s=26
